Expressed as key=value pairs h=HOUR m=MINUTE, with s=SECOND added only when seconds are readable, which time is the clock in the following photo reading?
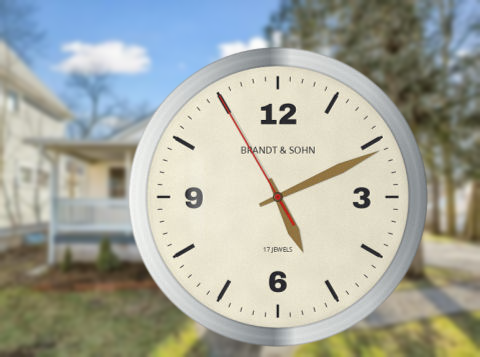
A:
h=5 m=10 s=55
